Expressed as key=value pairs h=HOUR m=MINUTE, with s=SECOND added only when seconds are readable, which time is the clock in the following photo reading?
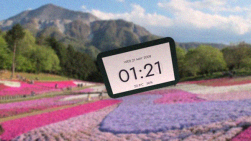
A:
h=1 m=21
